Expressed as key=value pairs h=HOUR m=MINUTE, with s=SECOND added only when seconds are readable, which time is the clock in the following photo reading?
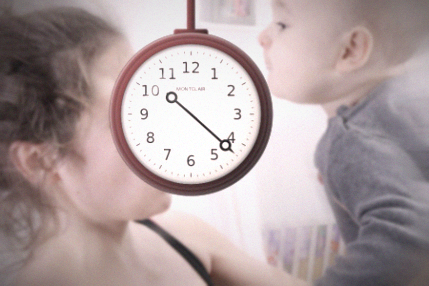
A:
h=10 m=22
